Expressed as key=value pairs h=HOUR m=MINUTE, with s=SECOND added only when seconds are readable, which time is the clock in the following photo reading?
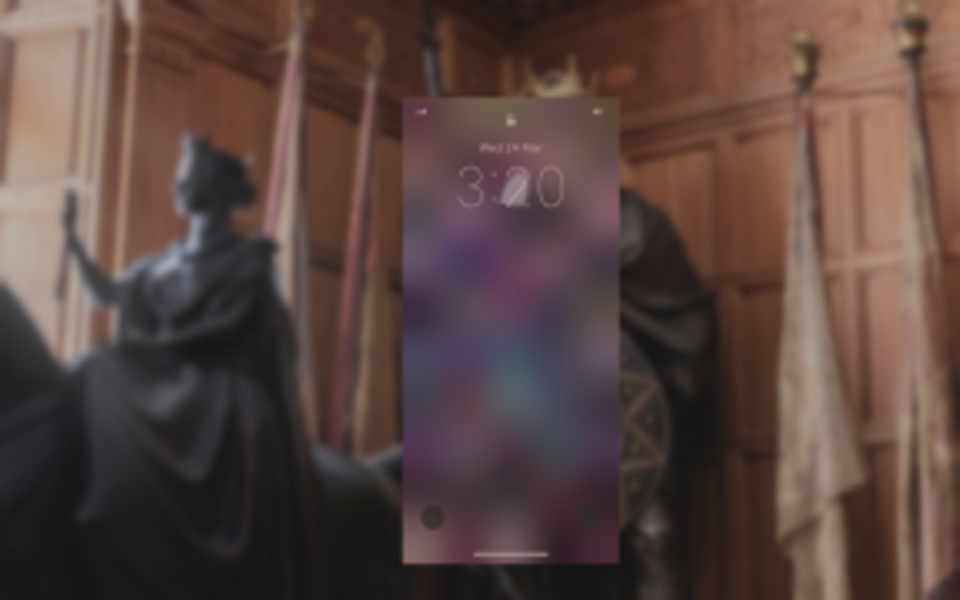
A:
h=3 m=20
